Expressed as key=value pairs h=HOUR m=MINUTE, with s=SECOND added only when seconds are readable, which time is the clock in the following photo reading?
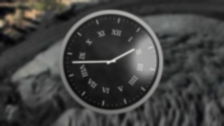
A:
h=1 m=43
